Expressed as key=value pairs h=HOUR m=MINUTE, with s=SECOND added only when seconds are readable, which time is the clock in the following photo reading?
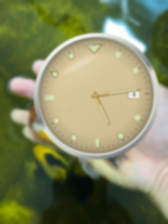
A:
h=5 m=14
